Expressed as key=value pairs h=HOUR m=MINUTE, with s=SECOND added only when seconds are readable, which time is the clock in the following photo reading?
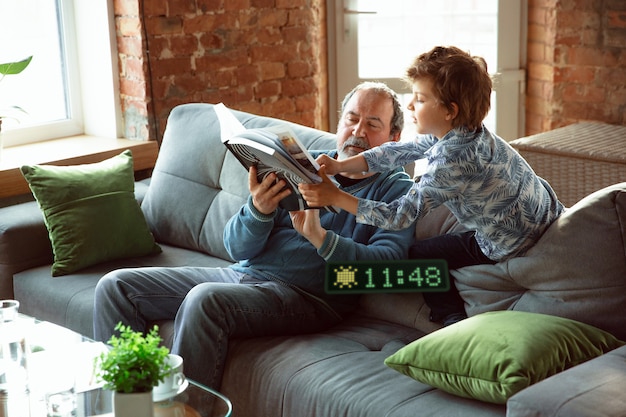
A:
h=11 m=48
